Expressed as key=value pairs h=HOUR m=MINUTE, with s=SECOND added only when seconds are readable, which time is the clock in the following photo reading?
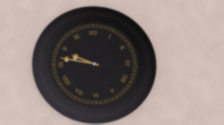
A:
h=9 m=47
